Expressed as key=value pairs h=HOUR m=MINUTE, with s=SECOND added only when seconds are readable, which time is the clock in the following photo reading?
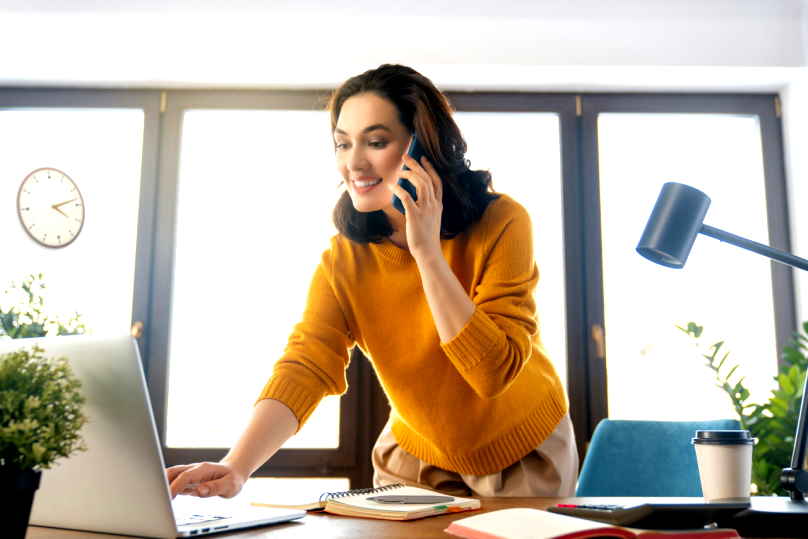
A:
h=4 m=13
